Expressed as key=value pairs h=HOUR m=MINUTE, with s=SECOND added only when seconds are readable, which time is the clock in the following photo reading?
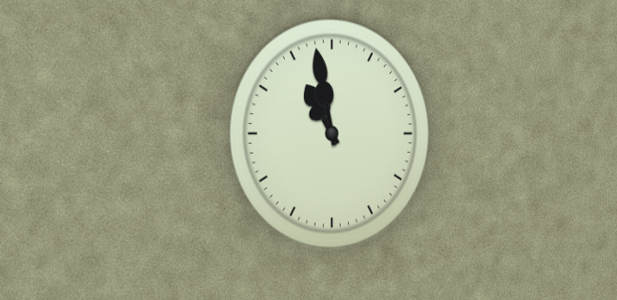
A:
h=10 m=58
